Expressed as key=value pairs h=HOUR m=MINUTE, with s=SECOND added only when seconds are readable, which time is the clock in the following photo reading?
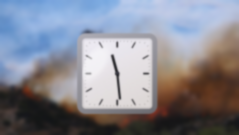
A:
h=11 m=29
